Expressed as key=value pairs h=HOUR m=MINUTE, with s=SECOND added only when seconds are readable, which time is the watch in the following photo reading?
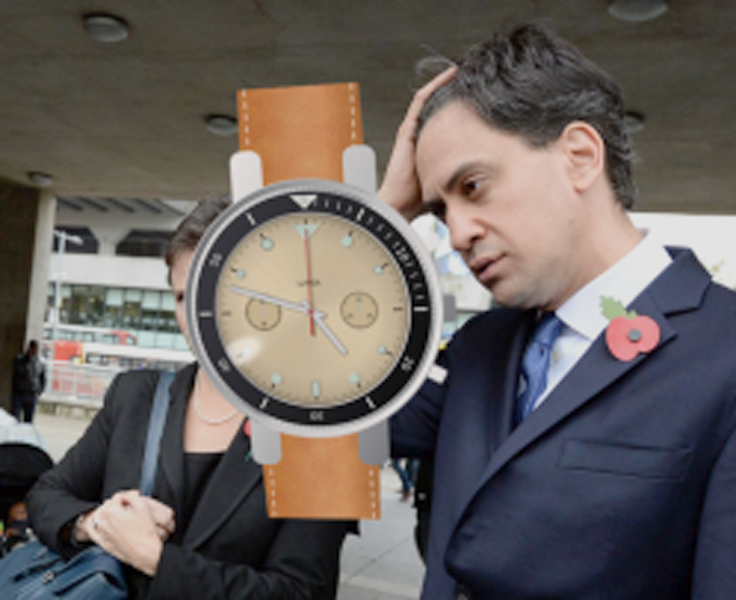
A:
h=4 m=48
